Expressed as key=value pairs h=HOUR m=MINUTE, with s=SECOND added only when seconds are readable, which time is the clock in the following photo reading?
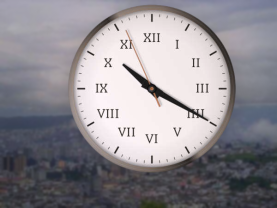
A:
h=10 m=19 s=56
